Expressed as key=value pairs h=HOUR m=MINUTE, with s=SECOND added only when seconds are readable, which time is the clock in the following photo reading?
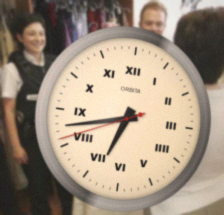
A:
h=6 m=42 s=41
